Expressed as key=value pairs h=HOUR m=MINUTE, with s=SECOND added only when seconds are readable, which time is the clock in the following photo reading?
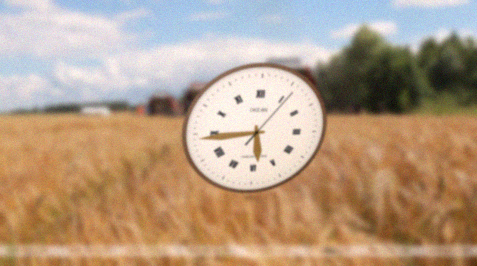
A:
h=5 m=44 s=6
